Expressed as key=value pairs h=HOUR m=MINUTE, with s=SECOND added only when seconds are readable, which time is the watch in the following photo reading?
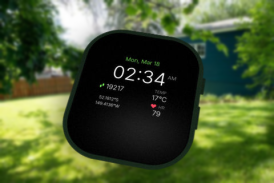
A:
h=2 m=34
